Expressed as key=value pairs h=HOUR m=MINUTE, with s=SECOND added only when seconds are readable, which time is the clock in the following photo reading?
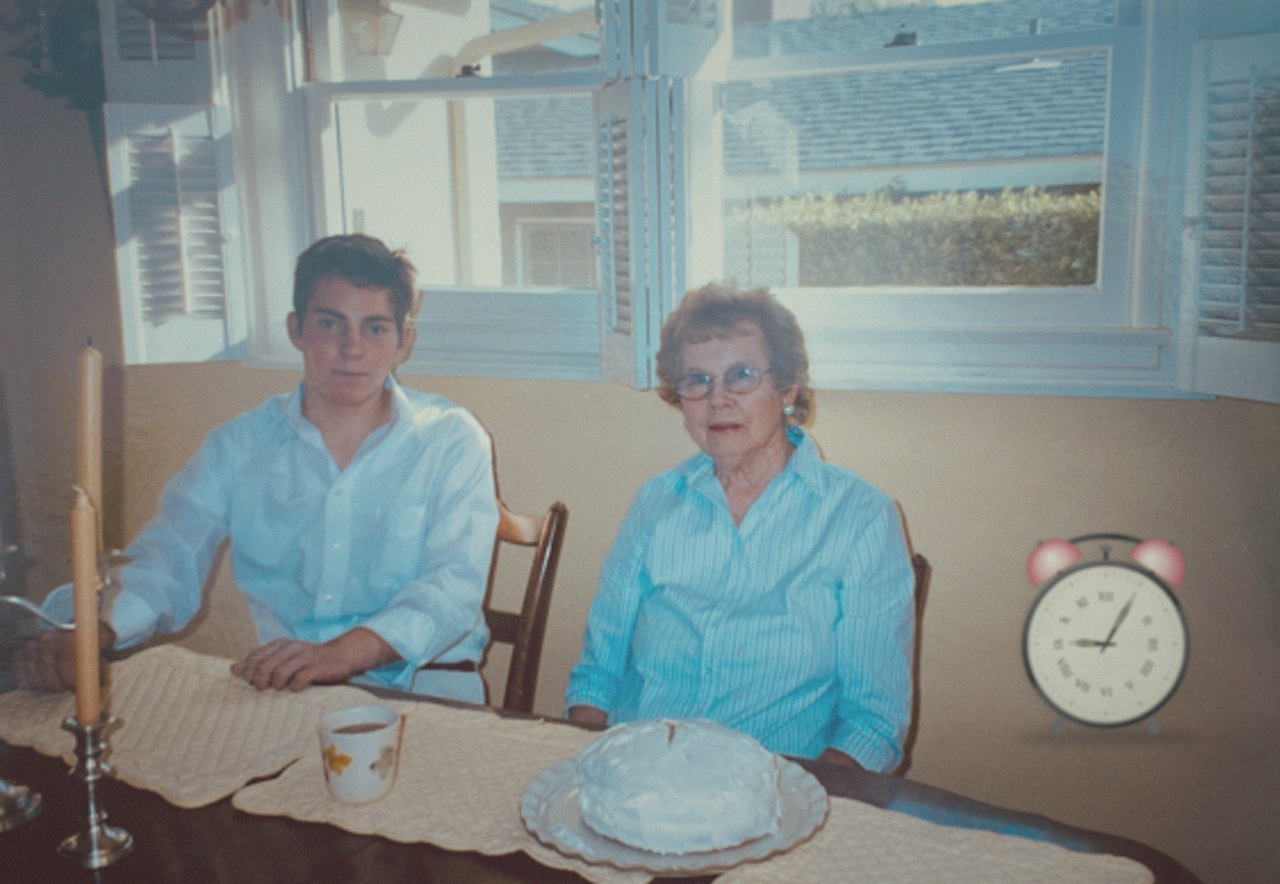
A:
h=9 m=5
